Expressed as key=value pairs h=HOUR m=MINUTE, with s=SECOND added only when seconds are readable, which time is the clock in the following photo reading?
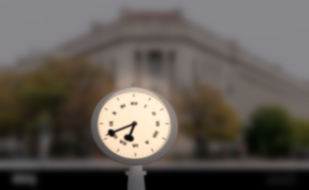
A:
h=6 m=41
